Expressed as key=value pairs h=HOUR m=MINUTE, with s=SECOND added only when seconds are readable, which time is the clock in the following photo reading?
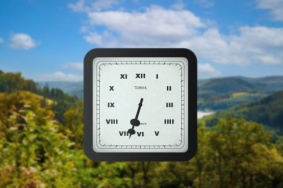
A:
h=6 m=33
